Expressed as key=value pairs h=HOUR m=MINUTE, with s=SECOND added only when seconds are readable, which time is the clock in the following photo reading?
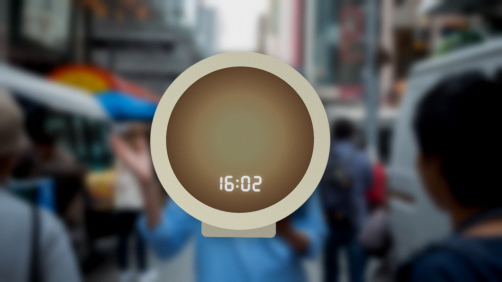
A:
h=16 m=2
